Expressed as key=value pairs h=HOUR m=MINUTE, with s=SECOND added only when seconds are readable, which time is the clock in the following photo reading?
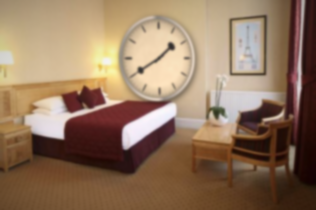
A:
h=1 m=40
